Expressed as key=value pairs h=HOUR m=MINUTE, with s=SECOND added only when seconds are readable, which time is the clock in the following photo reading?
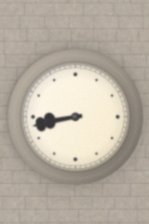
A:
h=8 m=43
